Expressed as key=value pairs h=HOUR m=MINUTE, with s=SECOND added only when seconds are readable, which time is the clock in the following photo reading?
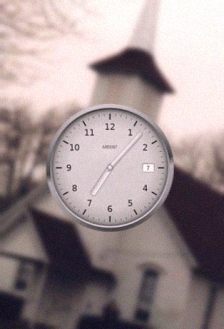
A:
h=7 m=7
